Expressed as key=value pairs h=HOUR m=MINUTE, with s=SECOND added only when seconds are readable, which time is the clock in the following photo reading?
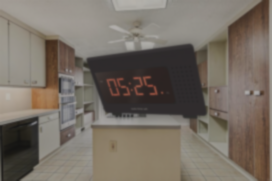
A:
h=5 m=25
